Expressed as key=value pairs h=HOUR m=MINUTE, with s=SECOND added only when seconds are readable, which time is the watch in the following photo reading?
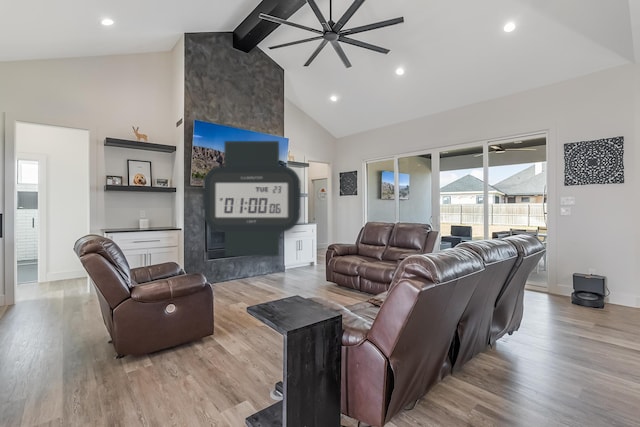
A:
h=1 m=0 s=6
